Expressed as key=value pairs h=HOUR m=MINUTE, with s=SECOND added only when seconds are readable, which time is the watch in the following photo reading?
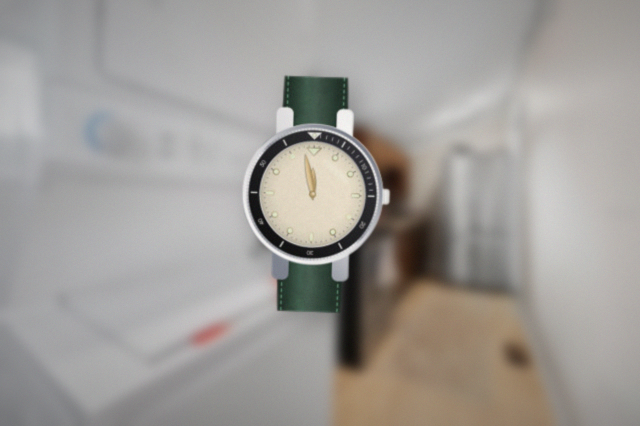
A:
h=11 m=58
